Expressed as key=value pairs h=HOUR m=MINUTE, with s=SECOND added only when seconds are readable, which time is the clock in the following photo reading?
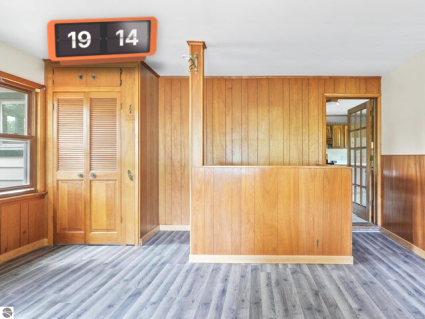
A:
h=19 m=14
